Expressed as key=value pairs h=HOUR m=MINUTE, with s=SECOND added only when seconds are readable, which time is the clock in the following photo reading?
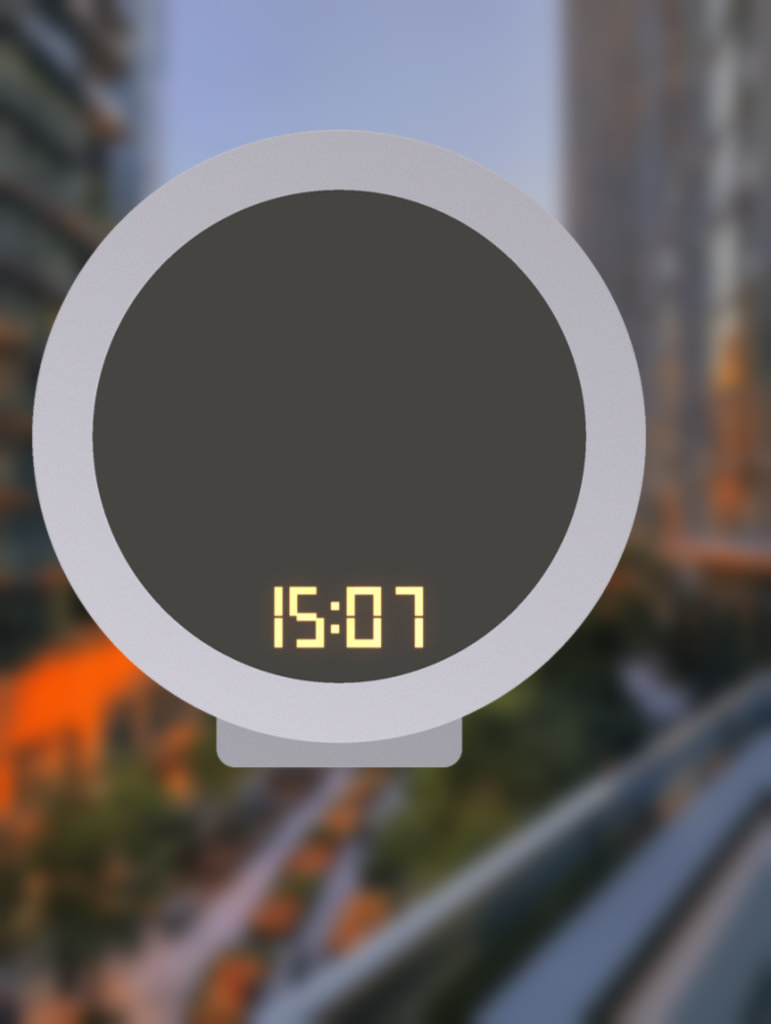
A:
h=15 m=7
